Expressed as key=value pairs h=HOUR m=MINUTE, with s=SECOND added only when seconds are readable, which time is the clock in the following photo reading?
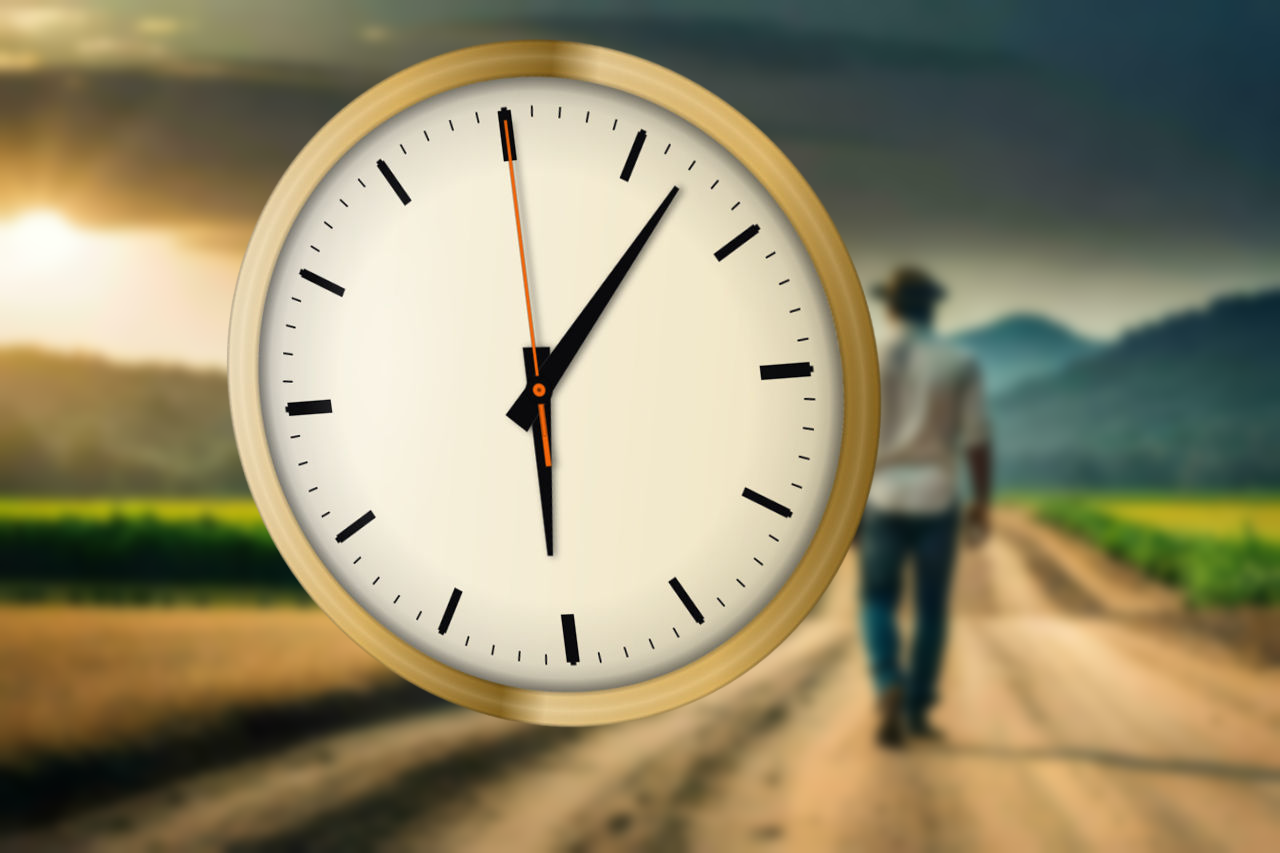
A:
h=6 m=7 s=0
